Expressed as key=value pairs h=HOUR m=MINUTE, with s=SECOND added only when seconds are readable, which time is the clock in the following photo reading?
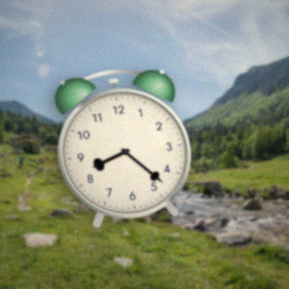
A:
h=8 m=23
